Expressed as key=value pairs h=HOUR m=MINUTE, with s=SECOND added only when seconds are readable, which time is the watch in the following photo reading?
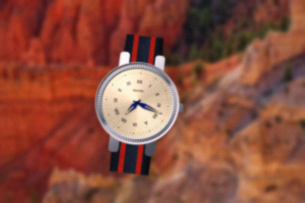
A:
h=7 m=18
